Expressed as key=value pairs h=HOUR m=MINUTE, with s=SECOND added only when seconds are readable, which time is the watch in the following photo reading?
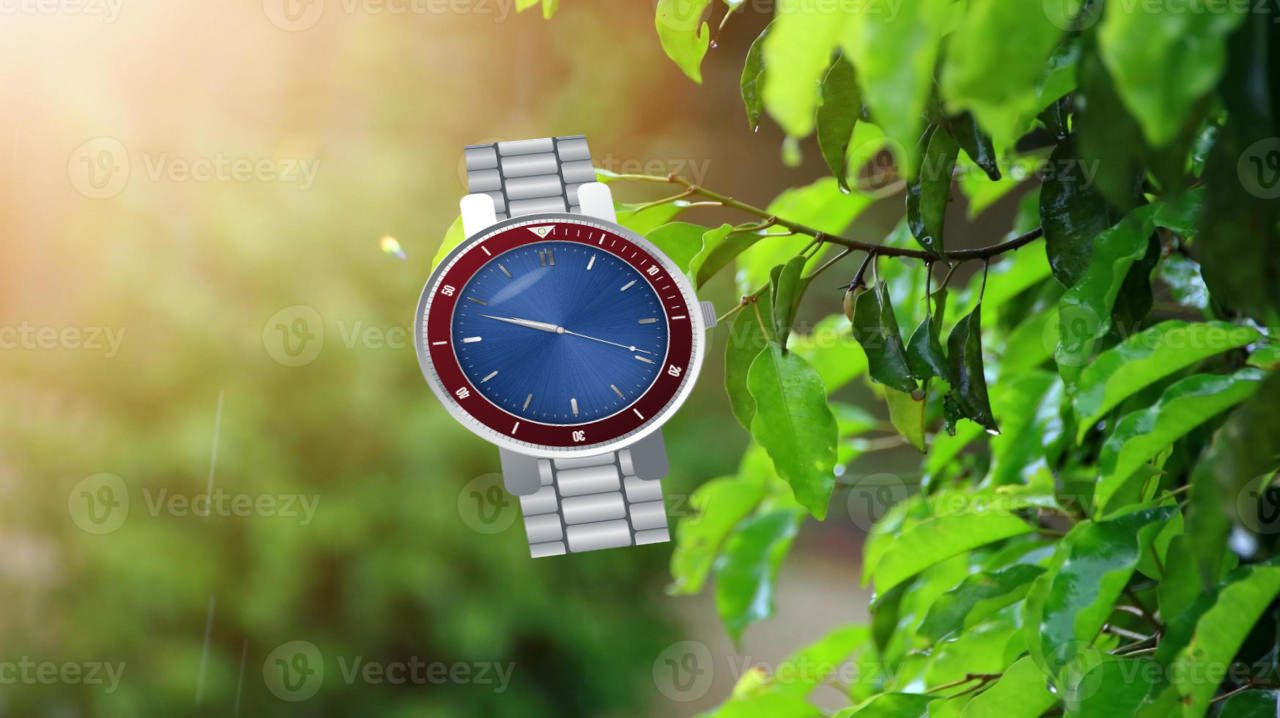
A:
h=9 m=48 s=19
